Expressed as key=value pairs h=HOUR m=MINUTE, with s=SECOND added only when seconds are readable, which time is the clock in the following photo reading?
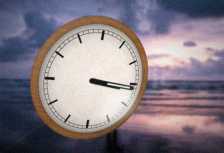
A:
h=3 m=16
